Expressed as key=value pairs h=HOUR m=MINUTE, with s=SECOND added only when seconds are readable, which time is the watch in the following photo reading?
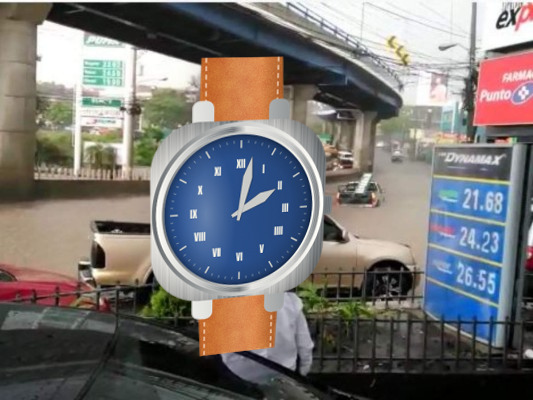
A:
h=2 m=2
